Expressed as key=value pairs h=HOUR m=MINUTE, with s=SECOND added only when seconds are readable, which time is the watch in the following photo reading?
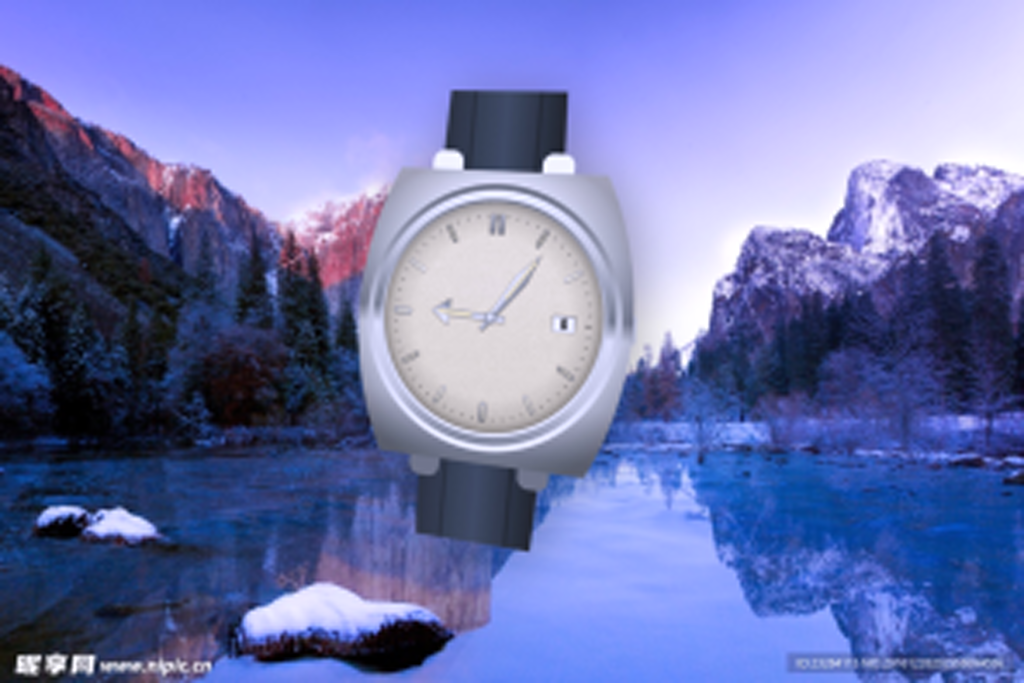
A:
h=9 m=6
